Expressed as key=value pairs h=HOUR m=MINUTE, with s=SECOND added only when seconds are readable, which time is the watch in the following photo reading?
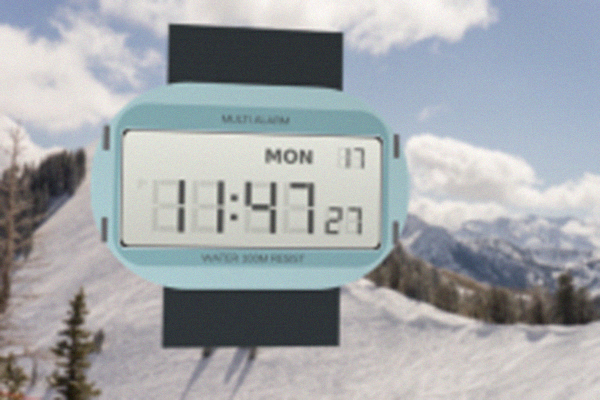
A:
h=11 m=47 s=27
